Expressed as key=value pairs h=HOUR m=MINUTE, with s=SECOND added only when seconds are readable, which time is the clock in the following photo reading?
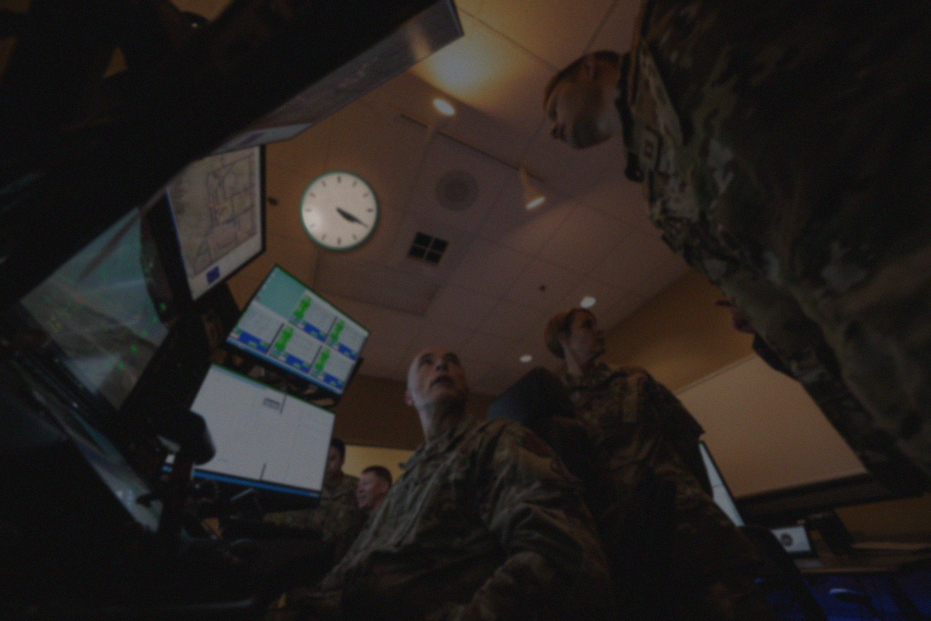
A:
h=4 m=20
